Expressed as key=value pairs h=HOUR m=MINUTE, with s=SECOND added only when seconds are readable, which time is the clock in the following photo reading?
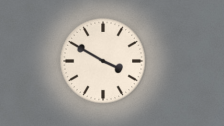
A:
h=3 m=50
